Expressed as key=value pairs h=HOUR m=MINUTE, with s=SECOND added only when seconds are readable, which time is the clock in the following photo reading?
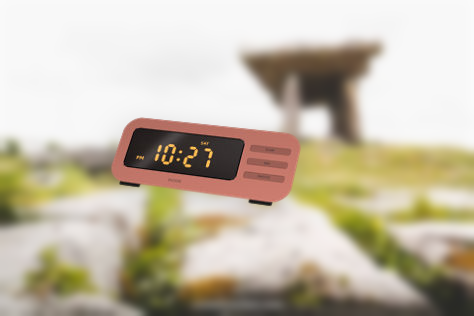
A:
h=10 m=27
